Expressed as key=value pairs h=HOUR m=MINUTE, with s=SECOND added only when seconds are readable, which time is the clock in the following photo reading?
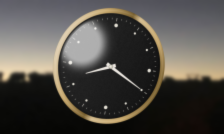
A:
h=8 m=20
